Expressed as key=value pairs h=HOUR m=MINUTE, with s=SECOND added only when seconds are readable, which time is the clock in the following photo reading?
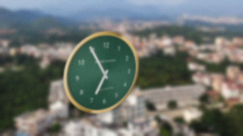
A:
h=6 m=55
